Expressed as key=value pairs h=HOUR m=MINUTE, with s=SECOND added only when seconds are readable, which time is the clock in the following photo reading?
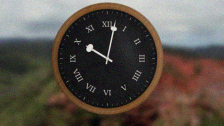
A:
h=10 m=2
